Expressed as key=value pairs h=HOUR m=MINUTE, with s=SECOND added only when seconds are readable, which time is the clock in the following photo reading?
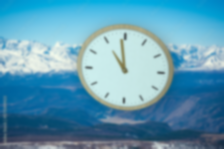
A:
h=10 m=59
